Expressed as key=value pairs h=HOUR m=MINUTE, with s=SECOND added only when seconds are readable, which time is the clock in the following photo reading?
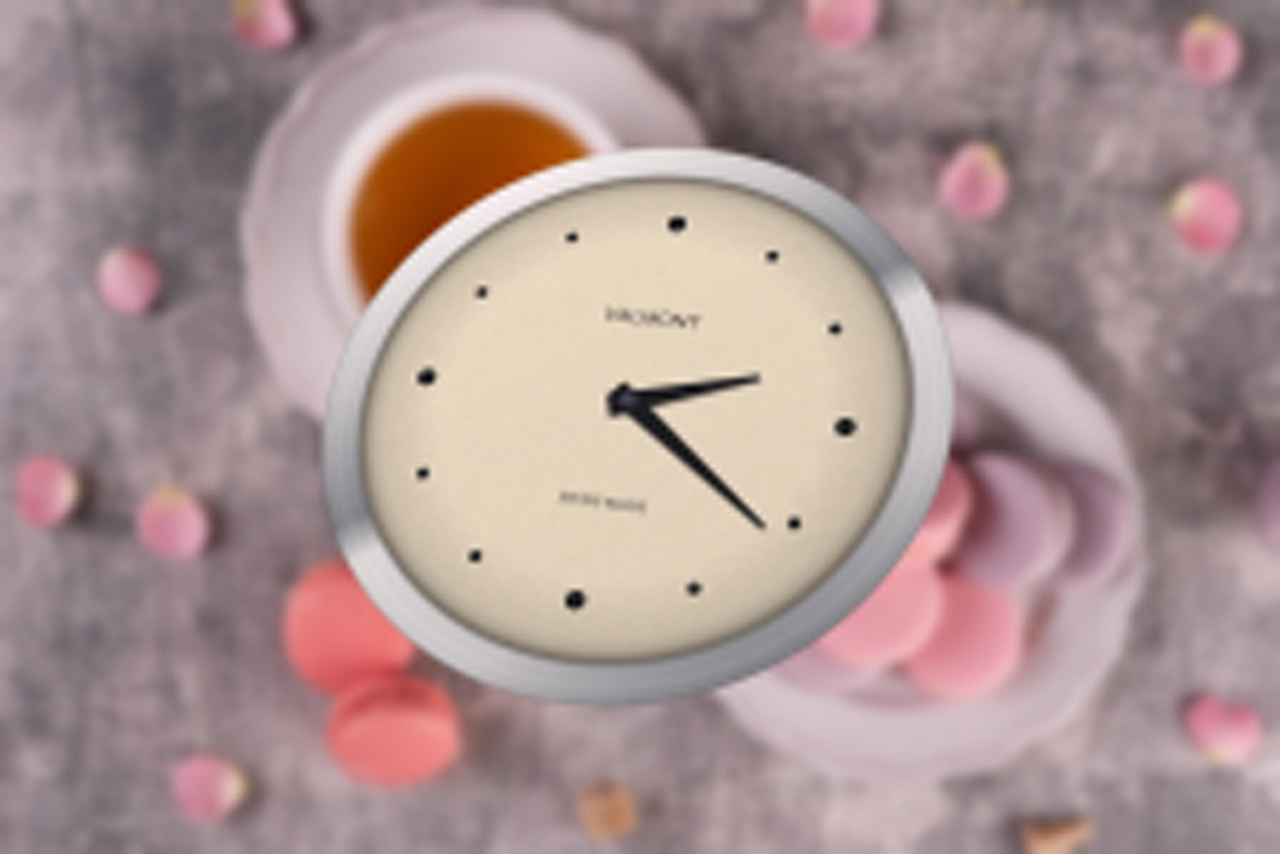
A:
h=2 m=21
